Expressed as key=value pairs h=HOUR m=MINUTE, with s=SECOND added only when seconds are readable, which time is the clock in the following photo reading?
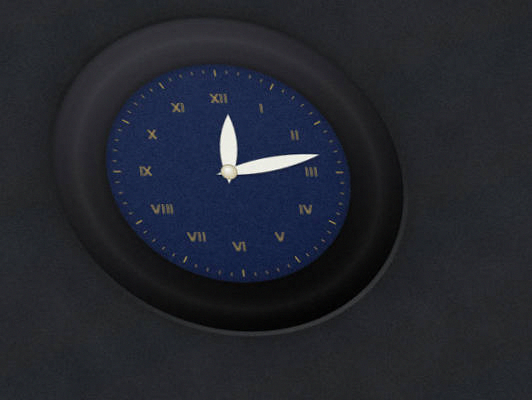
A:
h=12 m=13
